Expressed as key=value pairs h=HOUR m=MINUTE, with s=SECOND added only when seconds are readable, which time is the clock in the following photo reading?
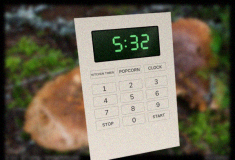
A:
h=5 m=32
